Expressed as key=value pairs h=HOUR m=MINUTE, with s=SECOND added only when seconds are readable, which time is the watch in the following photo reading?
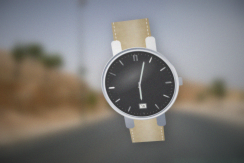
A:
h=6 m=3
